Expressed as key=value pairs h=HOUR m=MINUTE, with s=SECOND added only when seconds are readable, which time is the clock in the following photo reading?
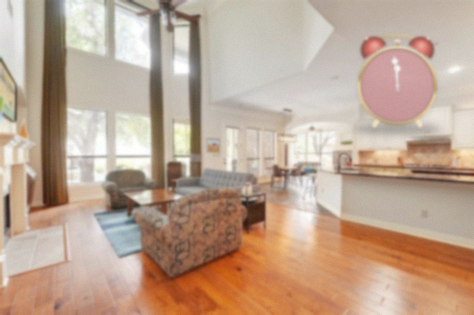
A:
h=11 m=59
